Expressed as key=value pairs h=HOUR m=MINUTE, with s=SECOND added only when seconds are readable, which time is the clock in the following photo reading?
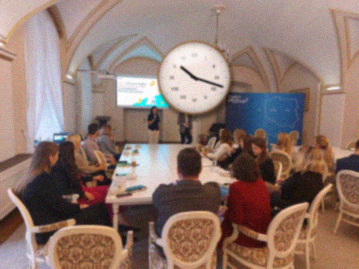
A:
h=10 m=18
